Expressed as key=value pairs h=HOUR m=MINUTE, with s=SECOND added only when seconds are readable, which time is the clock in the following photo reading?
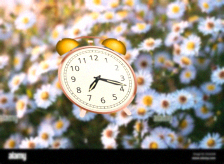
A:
h=7 m=18
